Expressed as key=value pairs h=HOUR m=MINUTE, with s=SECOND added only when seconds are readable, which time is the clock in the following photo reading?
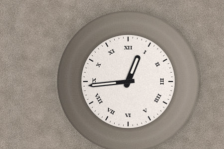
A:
h=12 m=44
